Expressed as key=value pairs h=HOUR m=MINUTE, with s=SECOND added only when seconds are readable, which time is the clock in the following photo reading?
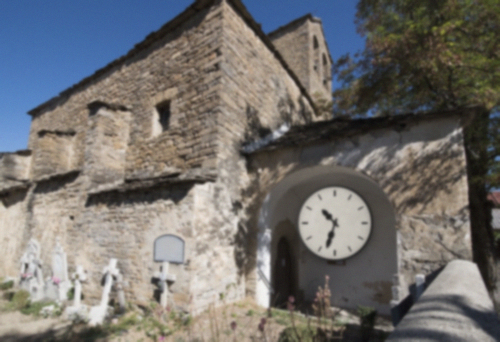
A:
h=10 m=33
